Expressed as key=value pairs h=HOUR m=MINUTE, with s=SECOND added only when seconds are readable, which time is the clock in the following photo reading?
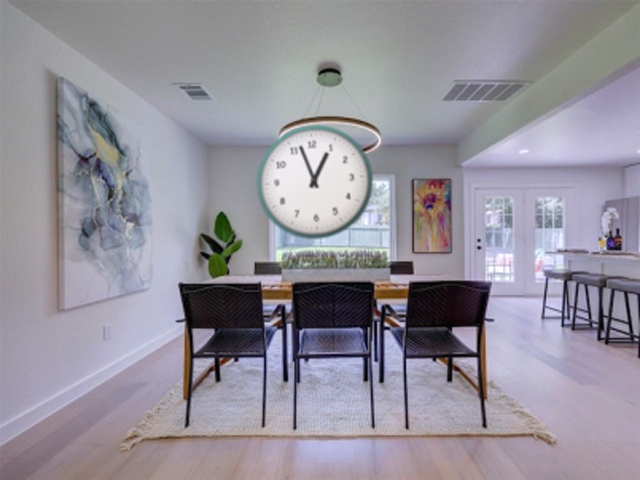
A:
h=12 m=57
